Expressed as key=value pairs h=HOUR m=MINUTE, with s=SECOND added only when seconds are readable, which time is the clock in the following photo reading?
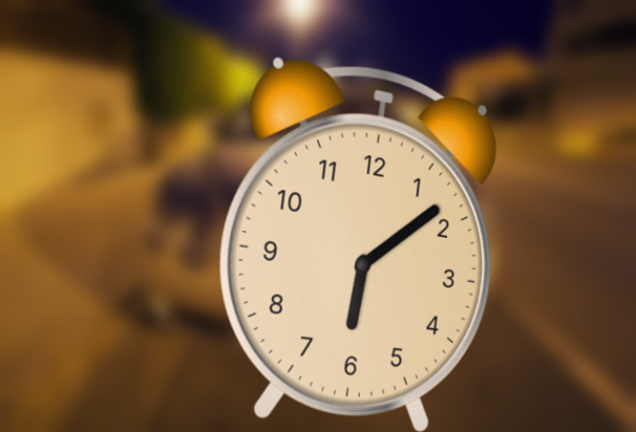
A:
h=6 m=8
